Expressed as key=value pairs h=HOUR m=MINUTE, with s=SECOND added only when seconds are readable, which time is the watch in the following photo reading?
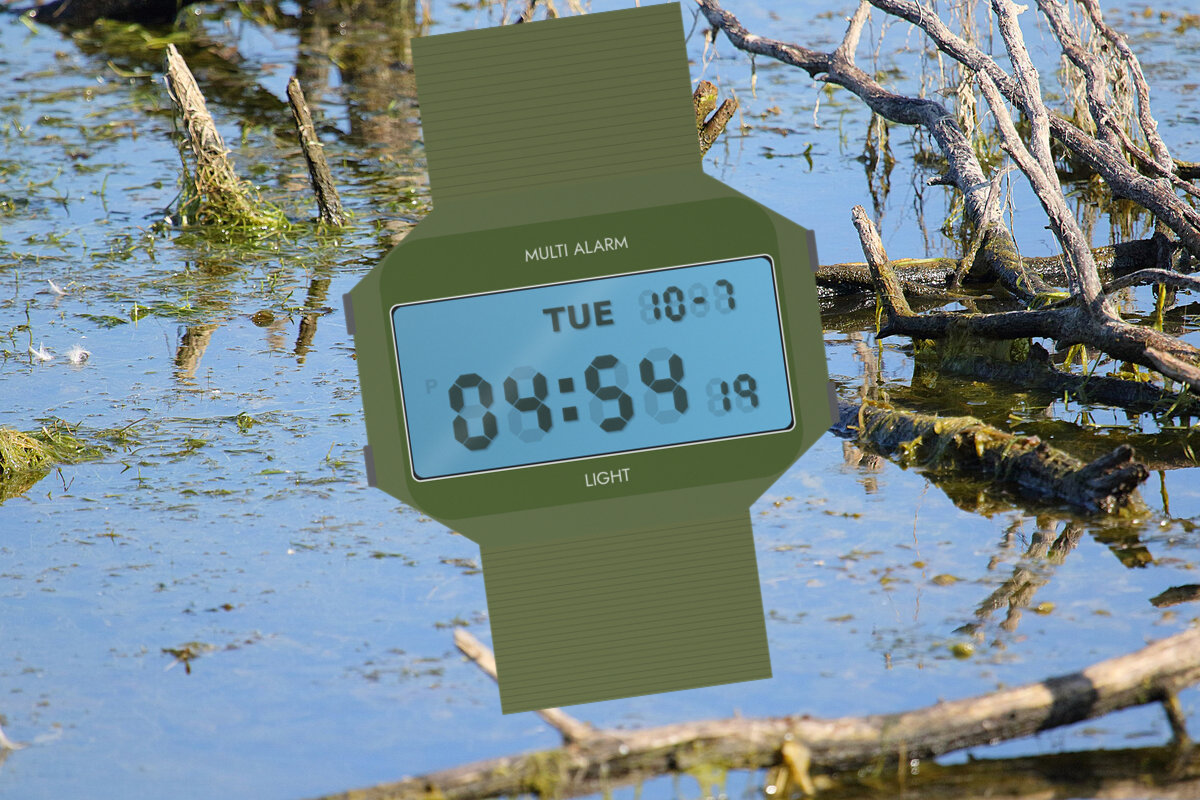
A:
h=4 m=54 s=19
